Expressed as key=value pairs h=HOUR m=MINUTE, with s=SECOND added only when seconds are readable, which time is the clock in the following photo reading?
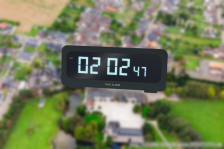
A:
h=2 m=2 s=47
